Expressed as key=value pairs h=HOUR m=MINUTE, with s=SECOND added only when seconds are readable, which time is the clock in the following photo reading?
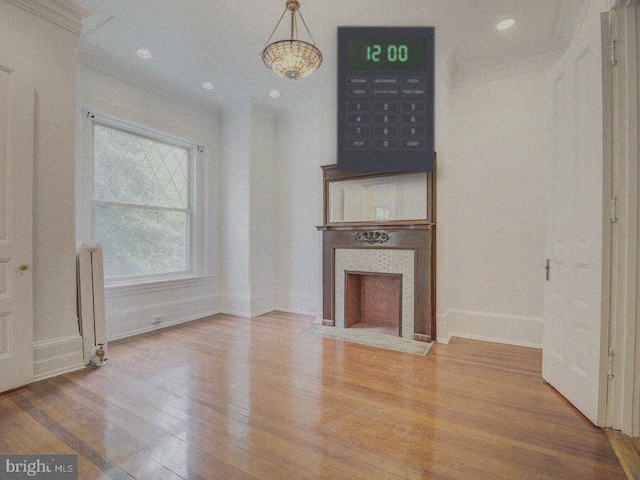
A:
h=12 m=0
